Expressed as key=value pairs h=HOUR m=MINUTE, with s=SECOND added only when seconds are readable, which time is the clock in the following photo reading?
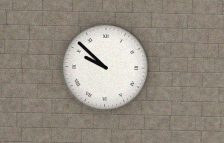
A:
h=9 m=52
